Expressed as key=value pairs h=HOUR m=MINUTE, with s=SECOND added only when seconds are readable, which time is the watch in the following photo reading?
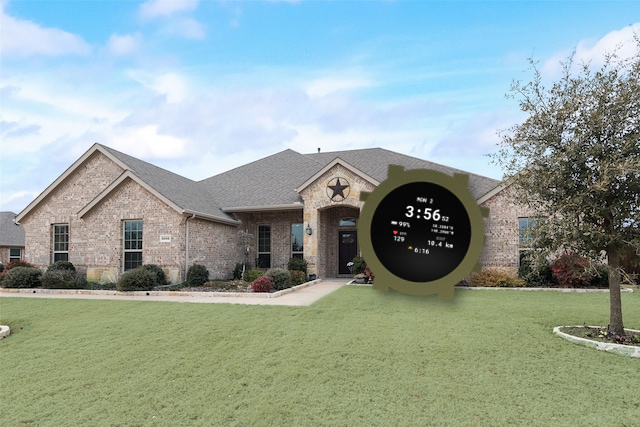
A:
h=3 m=56
